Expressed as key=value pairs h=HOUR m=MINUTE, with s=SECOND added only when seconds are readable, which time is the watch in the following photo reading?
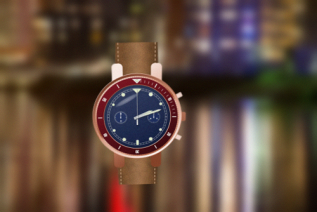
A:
h=2 m=12
